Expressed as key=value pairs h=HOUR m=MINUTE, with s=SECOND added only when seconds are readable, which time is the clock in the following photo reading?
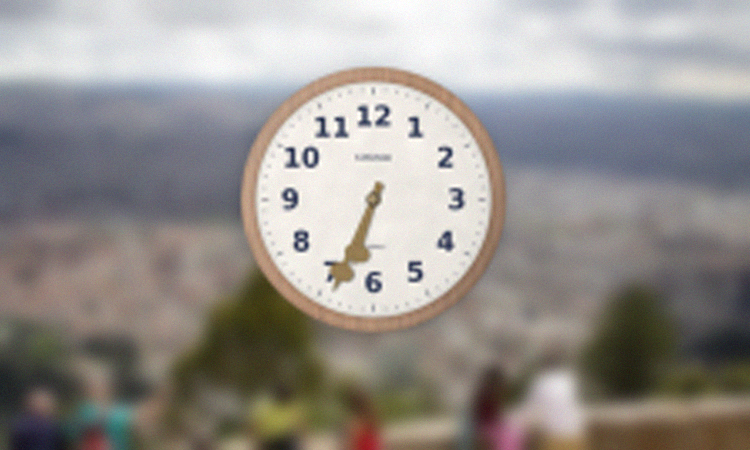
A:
h=6 m=34
